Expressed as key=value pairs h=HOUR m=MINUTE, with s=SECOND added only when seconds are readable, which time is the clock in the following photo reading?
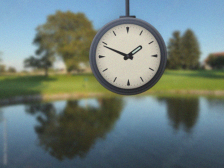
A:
h=1 m=49
